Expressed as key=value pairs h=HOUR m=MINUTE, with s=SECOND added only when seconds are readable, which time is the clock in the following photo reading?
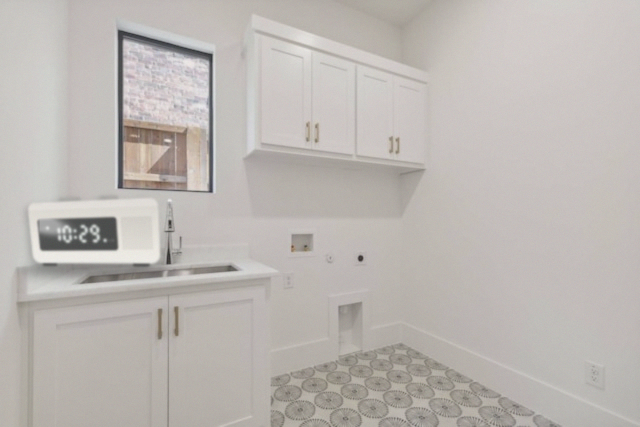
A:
h=10 m=29
